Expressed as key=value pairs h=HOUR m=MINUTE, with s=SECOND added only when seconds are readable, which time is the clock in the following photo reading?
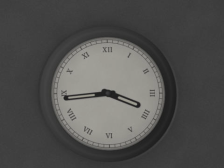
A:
h=3 m=44
